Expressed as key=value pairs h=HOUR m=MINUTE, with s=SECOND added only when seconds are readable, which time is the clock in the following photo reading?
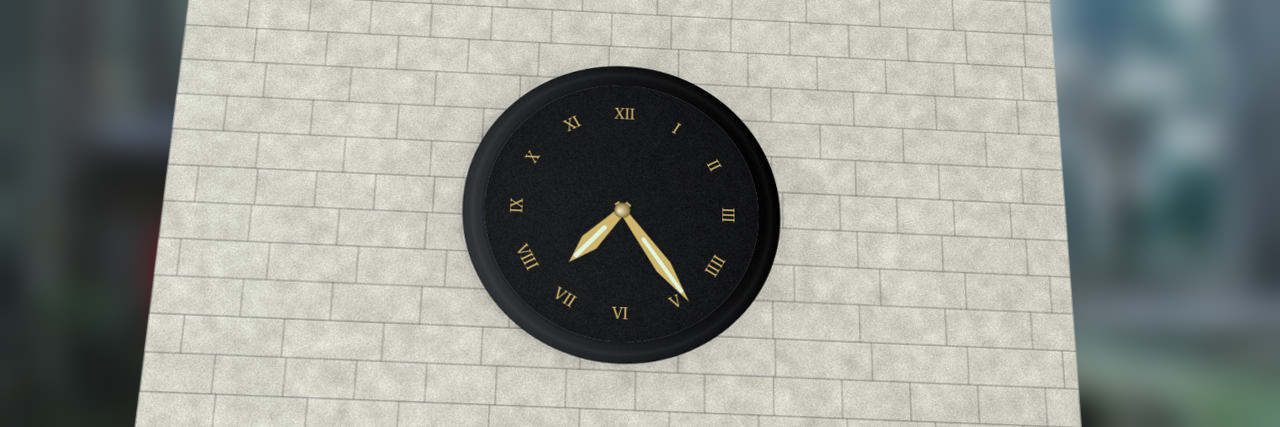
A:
h=7 m=24
